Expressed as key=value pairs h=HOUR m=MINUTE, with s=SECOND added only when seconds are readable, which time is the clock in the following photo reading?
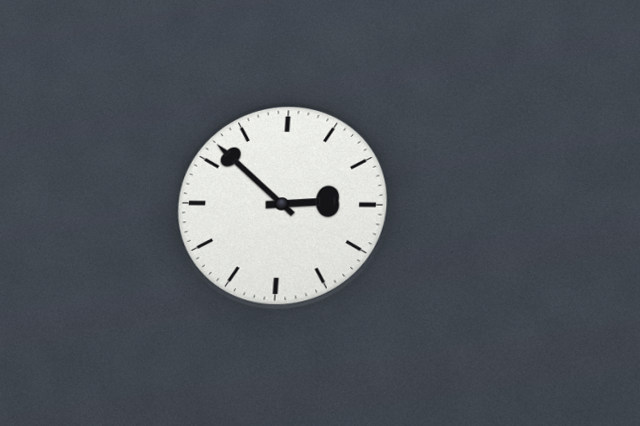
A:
h=2 m=52
